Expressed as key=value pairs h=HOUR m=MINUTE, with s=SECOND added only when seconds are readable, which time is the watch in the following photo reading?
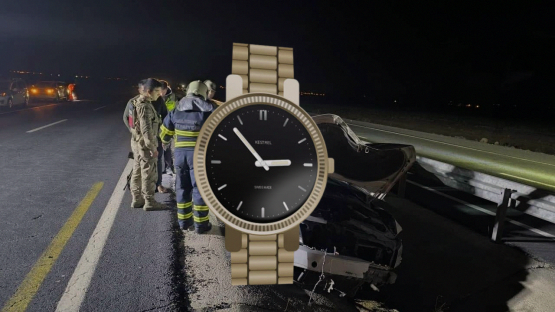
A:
h=2 m=53
